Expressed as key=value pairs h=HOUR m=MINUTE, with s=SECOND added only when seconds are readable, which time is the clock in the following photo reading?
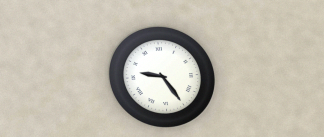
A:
h=9 m=25
